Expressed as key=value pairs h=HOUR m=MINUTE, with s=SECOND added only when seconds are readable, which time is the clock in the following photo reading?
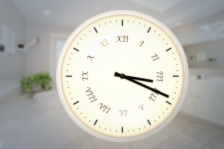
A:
h=3 m=19
